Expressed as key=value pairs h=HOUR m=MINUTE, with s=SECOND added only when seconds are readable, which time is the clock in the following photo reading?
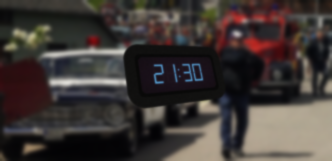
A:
h=21 m=30
